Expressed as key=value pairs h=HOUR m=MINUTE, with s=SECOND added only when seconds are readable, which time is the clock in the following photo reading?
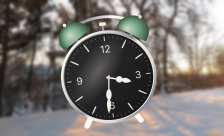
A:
h=3 m=31
